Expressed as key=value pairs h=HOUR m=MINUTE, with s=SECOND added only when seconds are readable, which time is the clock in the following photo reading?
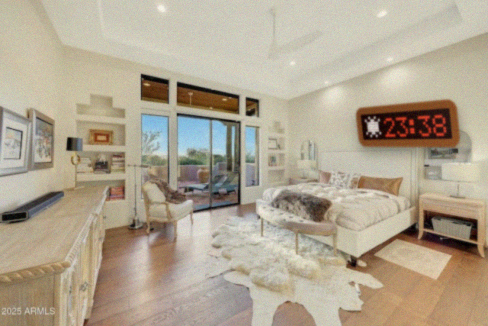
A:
h=23 m=38
